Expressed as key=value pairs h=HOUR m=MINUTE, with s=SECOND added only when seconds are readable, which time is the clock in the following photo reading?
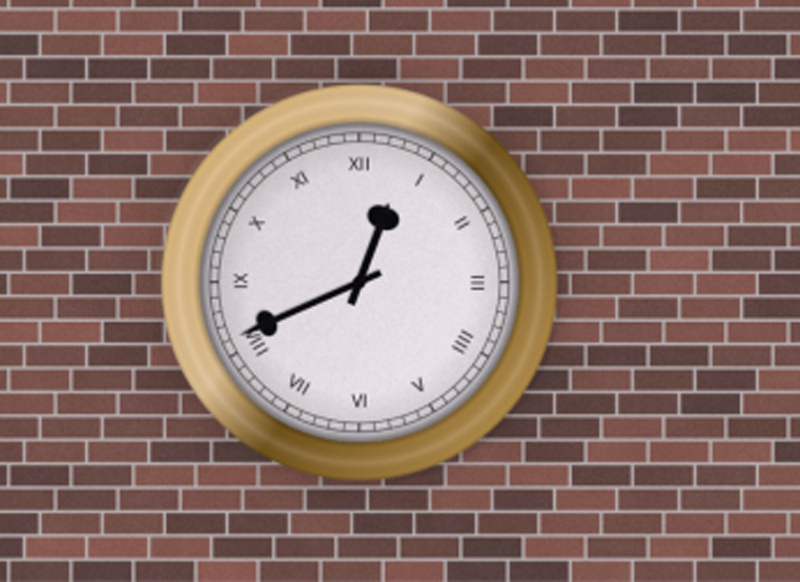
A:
h=12 m=41
